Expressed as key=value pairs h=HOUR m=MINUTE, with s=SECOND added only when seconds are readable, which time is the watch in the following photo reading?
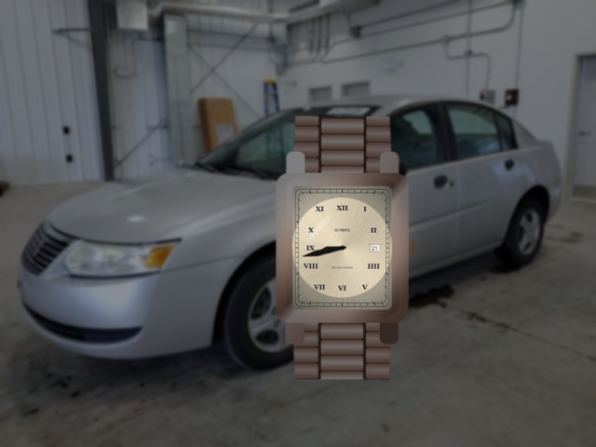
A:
h=8 m=43
